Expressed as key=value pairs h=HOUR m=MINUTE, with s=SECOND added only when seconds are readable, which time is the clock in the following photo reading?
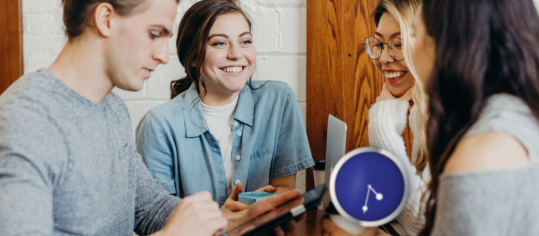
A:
h=4 m=32
